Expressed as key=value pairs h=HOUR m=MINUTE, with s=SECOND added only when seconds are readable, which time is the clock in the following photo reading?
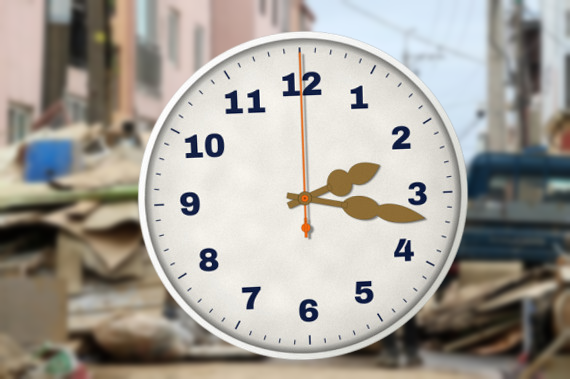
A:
h=2 m=17 s=0
